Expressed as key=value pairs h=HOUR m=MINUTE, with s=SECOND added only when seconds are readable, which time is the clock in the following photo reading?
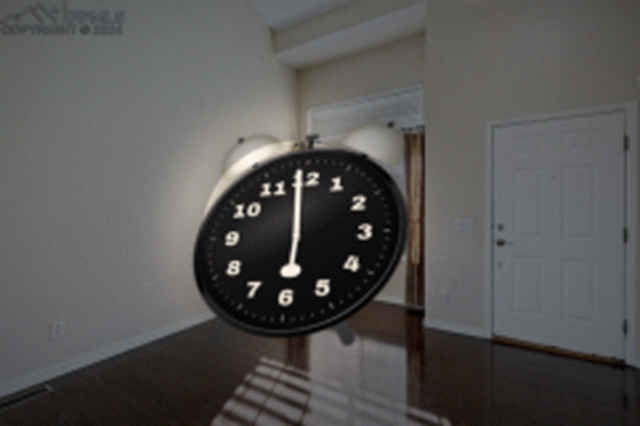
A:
h=5 m=59
